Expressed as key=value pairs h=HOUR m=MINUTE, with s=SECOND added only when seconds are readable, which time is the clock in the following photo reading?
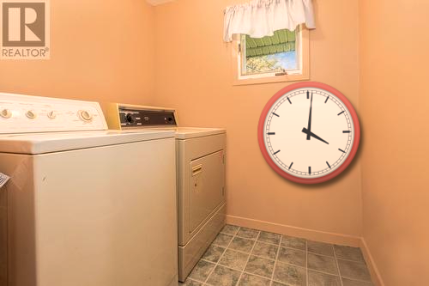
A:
h=4 m=1
